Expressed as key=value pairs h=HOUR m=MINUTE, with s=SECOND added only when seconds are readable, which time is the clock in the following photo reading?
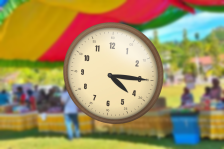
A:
h=4 m=15
